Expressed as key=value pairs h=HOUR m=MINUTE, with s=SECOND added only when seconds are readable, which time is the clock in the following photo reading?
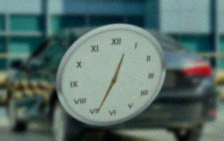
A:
h=12 m=34
